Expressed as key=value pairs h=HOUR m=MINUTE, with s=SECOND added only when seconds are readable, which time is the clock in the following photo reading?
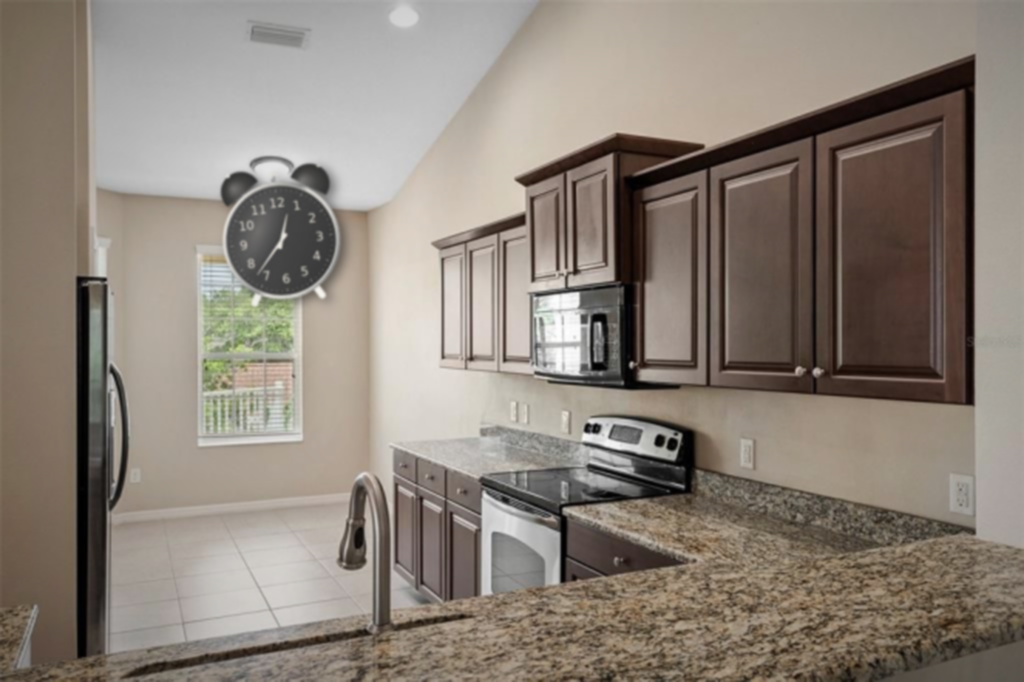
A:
h=12 m=37
